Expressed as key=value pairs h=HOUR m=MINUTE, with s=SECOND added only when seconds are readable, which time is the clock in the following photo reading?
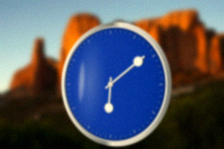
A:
h=6 m=9
